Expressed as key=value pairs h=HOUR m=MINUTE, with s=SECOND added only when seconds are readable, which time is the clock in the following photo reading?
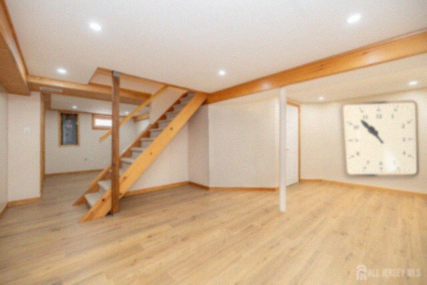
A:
h=10 m=53
